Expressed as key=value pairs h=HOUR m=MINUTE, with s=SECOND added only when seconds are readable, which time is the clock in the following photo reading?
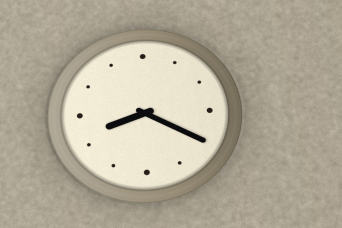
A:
h=8 m=20
